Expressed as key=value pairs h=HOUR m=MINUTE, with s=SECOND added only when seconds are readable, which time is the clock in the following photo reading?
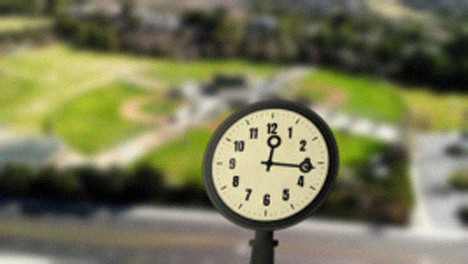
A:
h=12 m=16
